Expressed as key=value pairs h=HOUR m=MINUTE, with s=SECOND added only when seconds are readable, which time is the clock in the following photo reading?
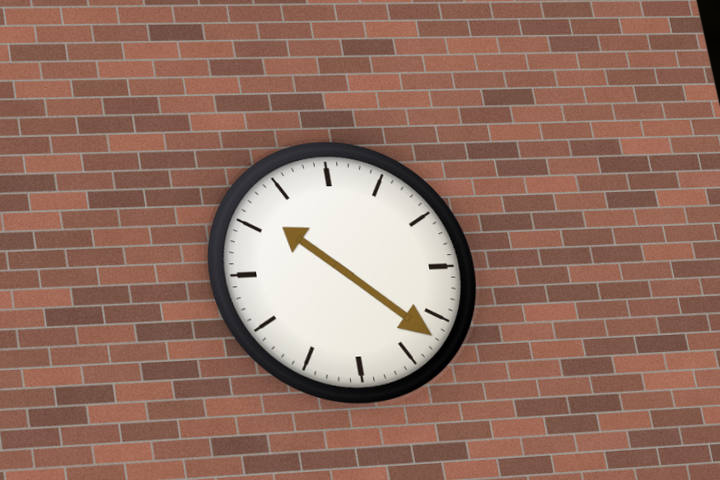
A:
h=10 m=22
